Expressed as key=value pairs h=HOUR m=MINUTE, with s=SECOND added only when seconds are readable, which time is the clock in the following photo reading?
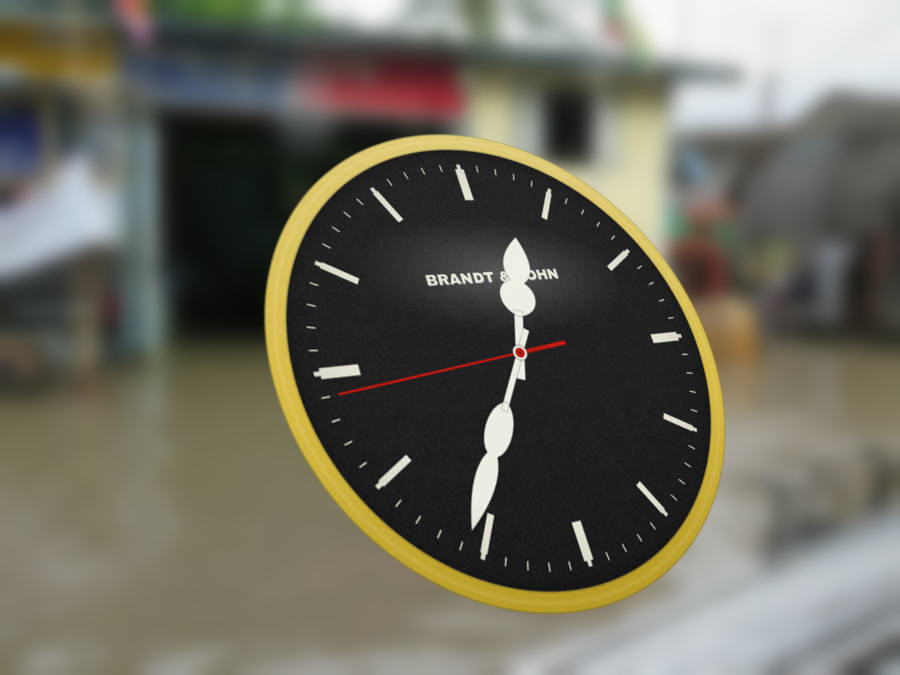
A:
h=12 m=35 s=44
